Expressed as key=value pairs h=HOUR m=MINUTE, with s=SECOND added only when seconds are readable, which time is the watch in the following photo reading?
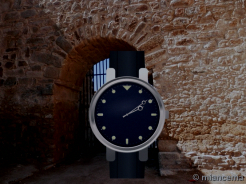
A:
h=2 m=9
